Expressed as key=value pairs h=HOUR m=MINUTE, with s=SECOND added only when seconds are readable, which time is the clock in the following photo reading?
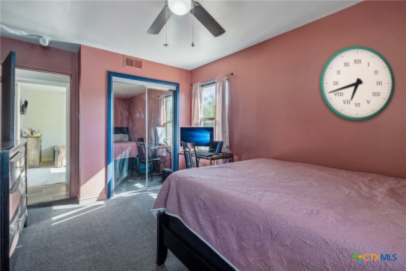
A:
h=6 m=42
